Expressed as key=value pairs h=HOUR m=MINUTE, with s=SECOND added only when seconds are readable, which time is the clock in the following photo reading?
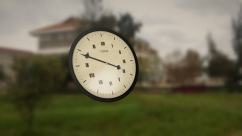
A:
h=3 m=49
